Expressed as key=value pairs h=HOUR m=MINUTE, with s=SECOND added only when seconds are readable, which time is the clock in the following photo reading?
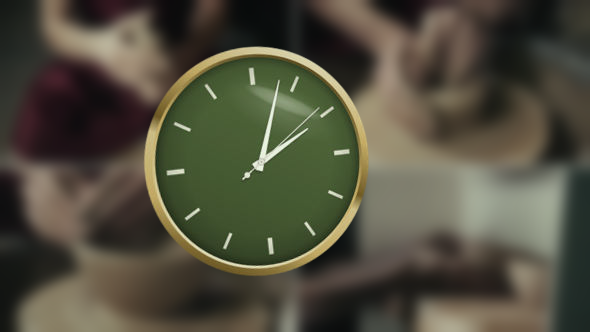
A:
h=2 m=3 s=9
